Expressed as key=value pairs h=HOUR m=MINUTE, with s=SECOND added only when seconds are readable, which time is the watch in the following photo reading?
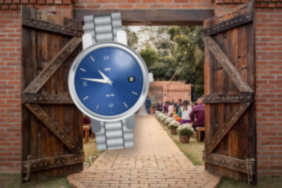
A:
h=10 m=47
